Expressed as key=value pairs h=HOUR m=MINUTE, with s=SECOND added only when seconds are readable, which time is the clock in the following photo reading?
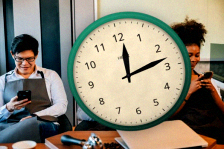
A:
h=12 m=13
